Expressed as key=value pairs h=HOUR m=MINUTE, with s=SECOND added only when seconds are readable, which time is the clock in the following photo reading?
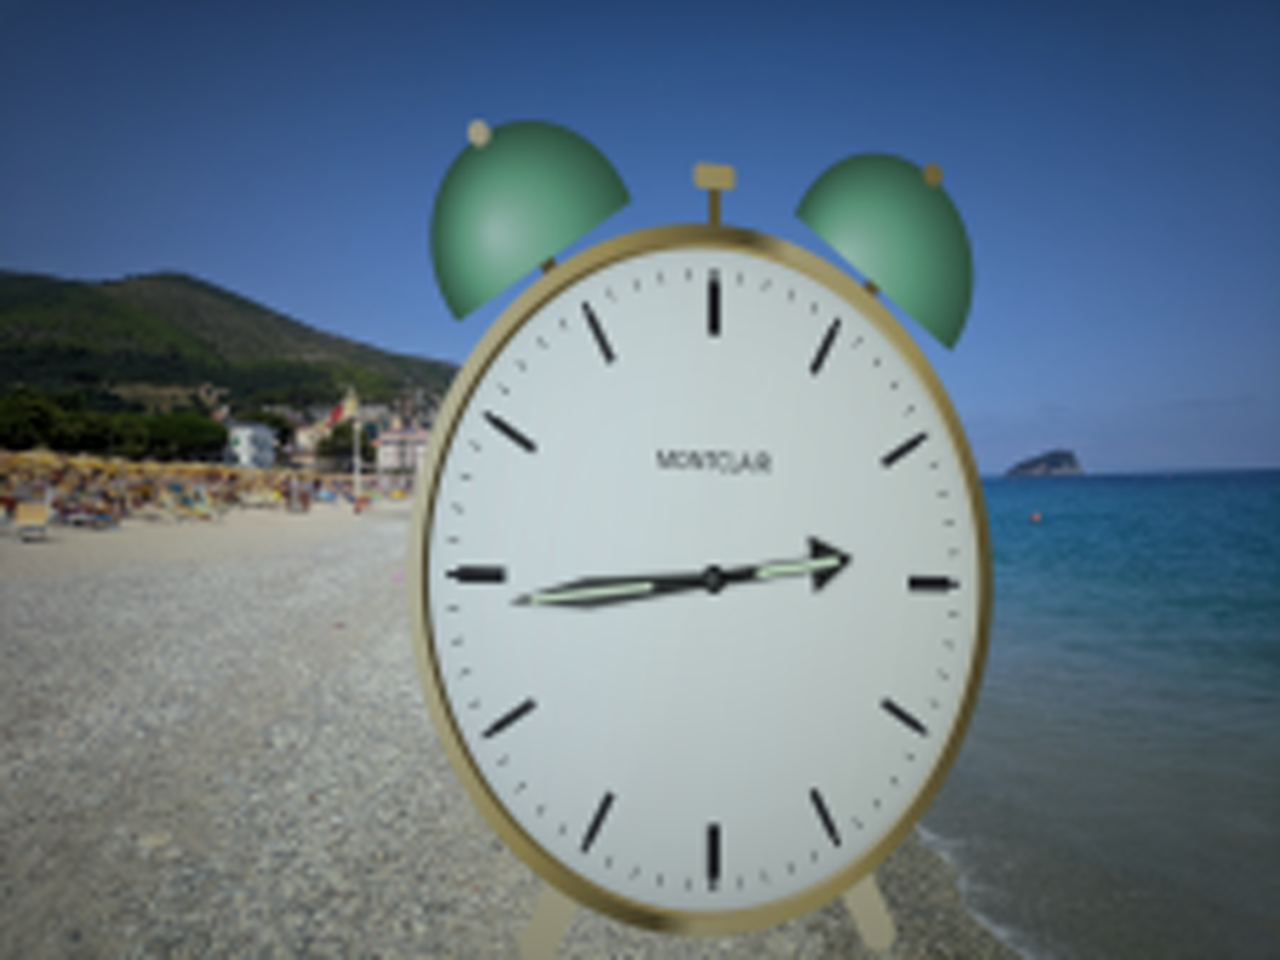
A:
h=2 m=44
